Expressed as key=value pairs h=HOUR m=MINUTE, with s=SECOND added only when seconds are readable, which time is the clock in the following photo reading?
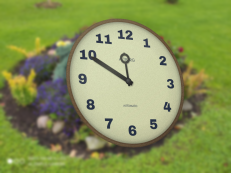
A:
h=11 m=50
